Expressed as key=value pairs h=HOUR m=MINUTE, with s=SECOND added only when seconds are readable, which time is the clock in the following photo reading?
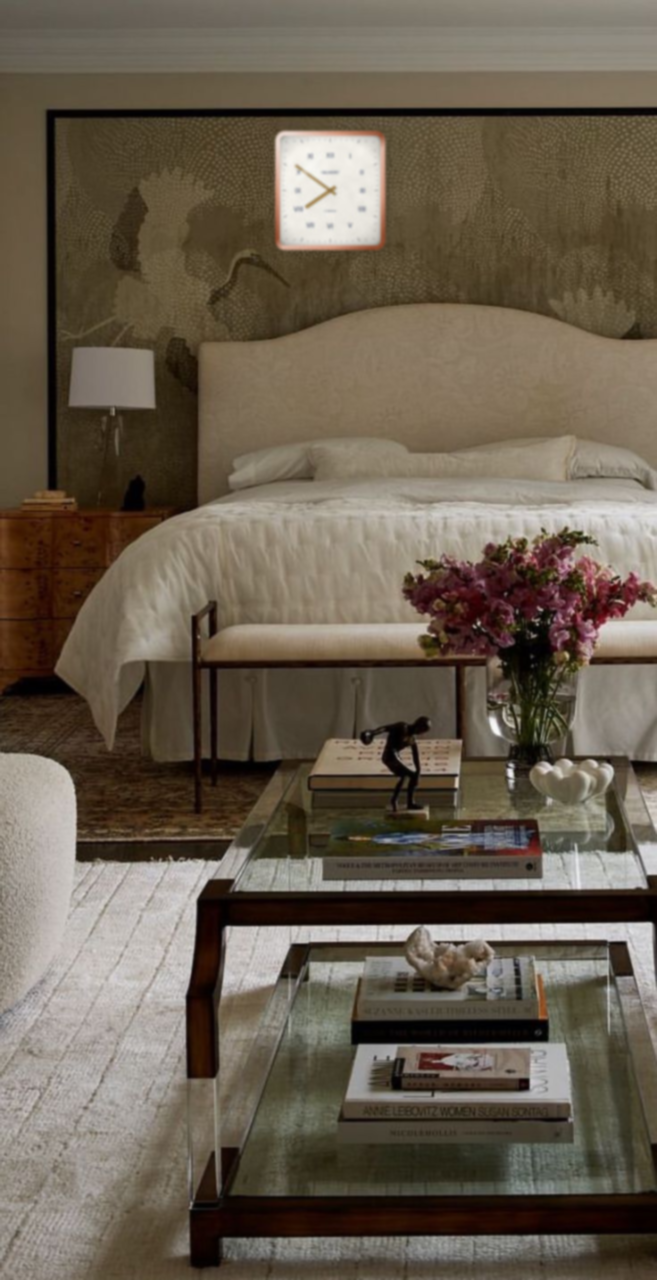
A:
h=7 m=51
